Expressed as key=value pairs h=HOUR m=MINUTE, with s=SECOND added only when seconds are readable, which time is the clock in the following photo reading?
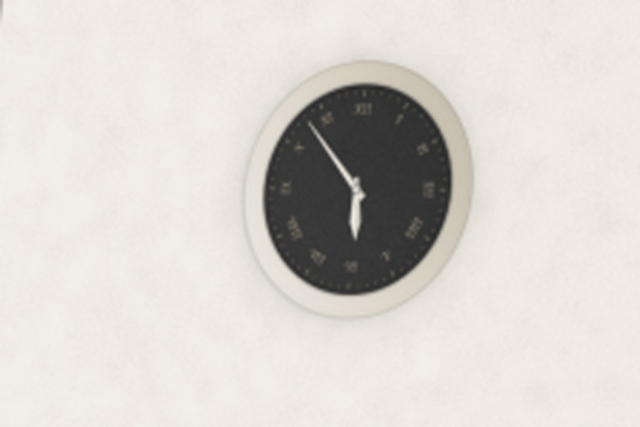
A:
h=5 m=53
